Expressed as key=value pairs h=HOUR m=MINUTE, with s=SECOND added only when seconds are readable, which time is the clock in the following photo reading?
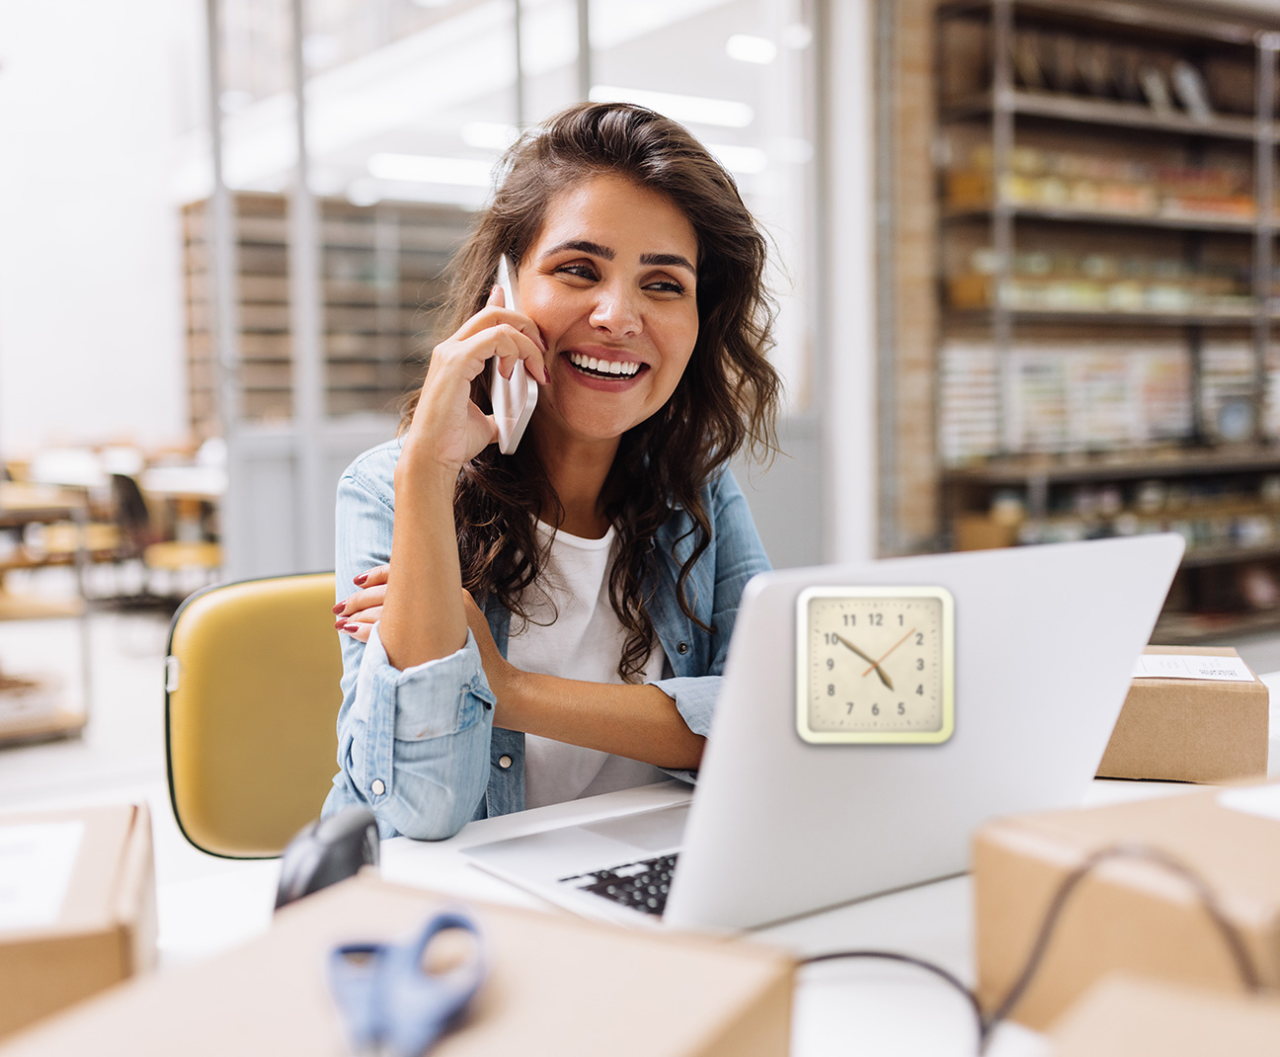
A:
h=4 m=51 s=8
